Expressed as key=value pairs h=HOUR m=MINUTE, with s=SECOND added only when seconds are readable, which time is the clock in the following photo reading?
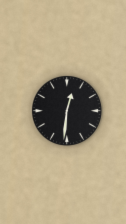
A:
h=12 m=31
